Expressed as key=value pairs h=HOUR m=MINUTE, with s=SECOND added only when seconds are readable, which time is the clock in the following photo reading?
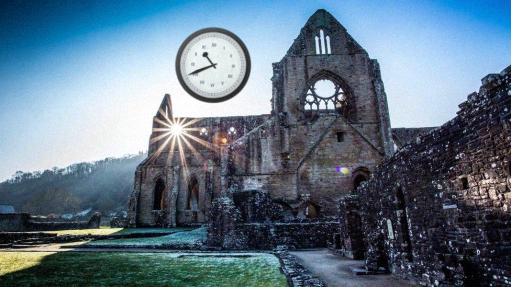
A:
h=10 m=41
